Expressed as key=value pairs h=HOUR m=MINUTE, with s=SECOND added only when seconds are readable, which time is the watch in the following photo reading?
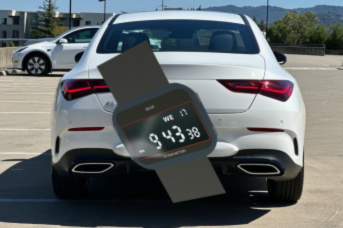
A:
h=9 m=43 s=38
